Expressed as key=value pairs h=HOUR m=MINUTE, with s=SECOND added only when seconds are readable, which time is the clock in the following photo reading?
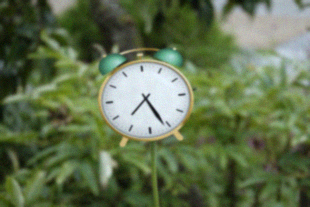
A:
h=7 m=26
